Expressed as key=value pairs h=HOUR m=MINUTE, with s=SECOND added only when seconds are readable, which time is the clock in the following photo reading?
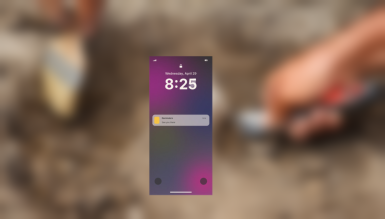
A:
h=8 m=25
